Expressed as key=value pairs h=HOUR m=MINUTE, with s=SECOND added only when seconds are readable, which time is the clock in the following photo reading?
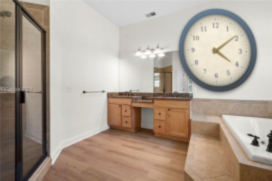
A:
h=4 m=9
